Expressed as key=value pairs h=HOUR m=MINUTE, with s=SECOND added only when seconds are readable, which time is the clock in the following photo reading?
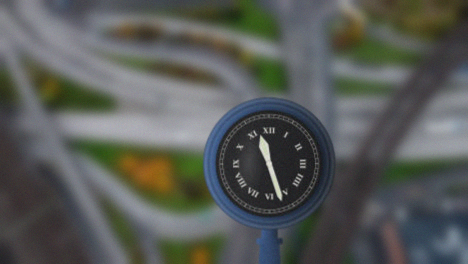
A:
h=11 m=27
